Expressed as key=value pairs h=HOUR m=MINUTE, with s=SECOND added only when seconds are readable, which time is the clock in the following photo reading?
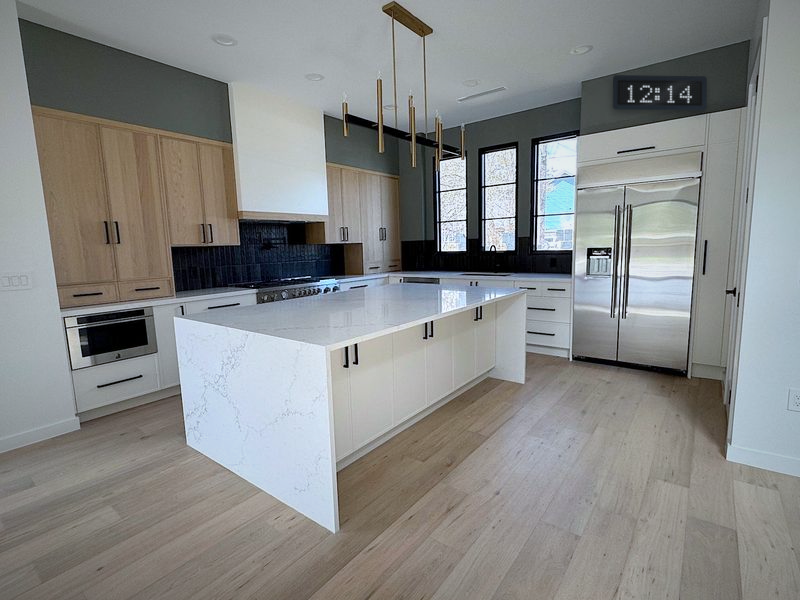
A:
h=12 m=14
